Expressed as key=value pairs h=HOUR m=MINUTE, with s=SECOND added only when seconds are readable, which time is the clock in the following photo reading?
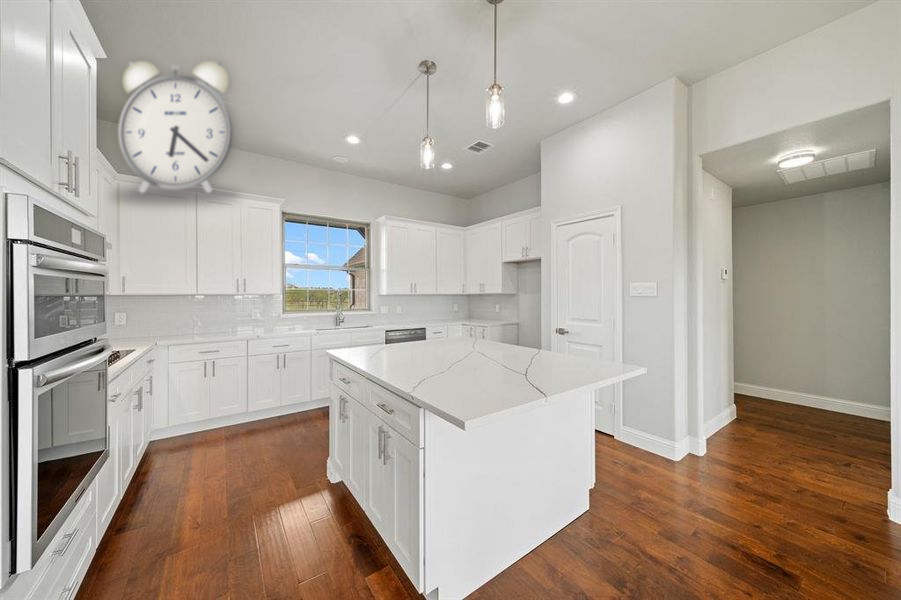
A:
h=6 m=22
